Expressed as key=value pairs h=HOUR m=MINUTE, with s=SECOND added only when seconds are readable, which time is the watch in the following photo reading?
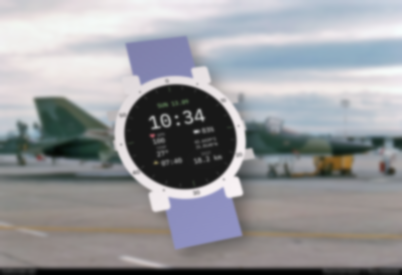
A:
h=10 m=34
